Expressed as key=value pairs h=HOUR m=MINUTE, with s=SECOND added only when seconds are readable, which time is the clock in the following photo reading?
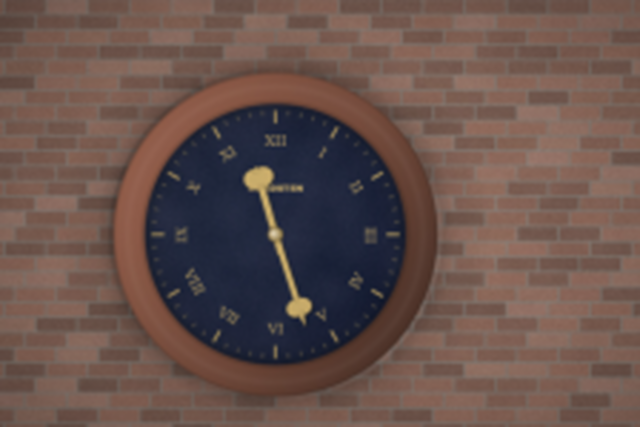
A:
h=11 m=27
